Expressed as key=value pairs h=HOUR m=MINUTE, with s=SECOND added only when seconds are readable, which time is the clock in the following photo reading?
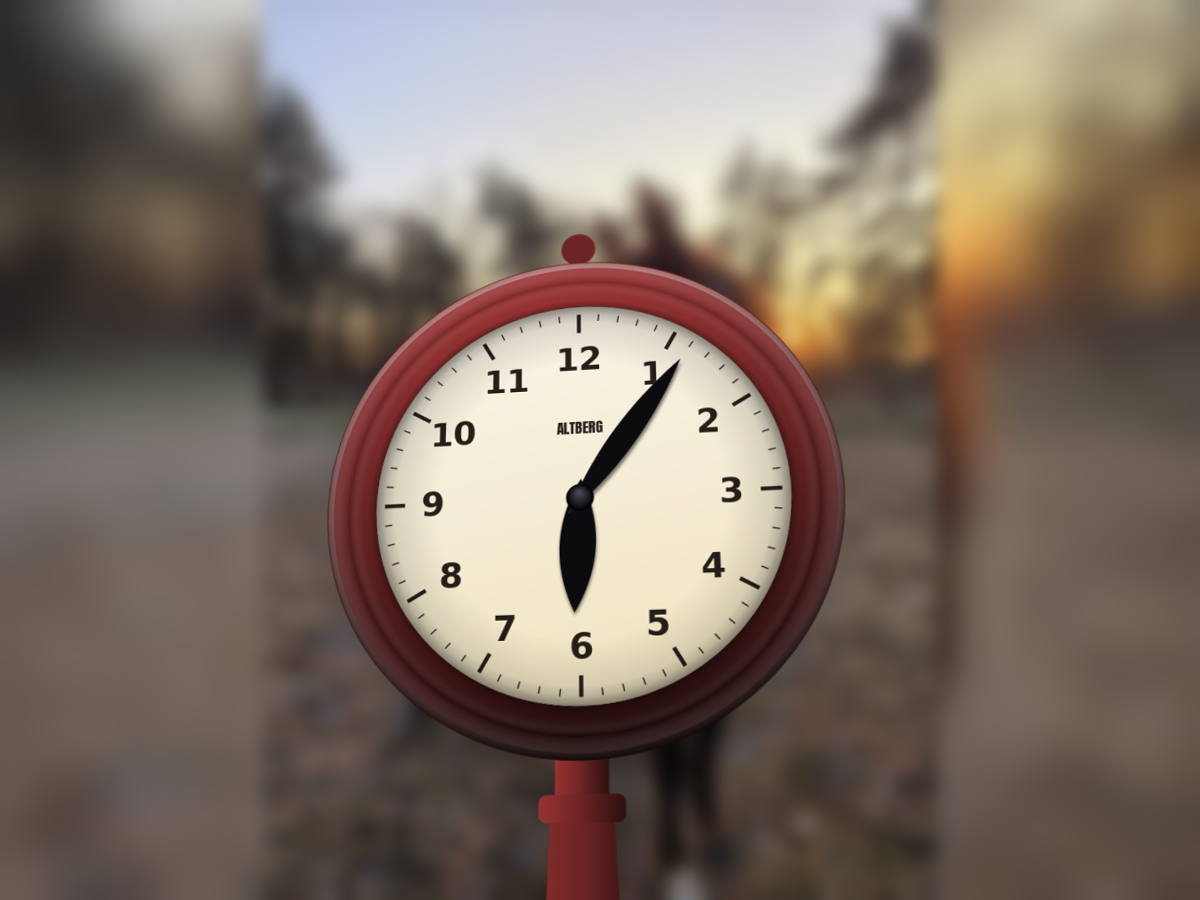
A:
h=6 m=6
